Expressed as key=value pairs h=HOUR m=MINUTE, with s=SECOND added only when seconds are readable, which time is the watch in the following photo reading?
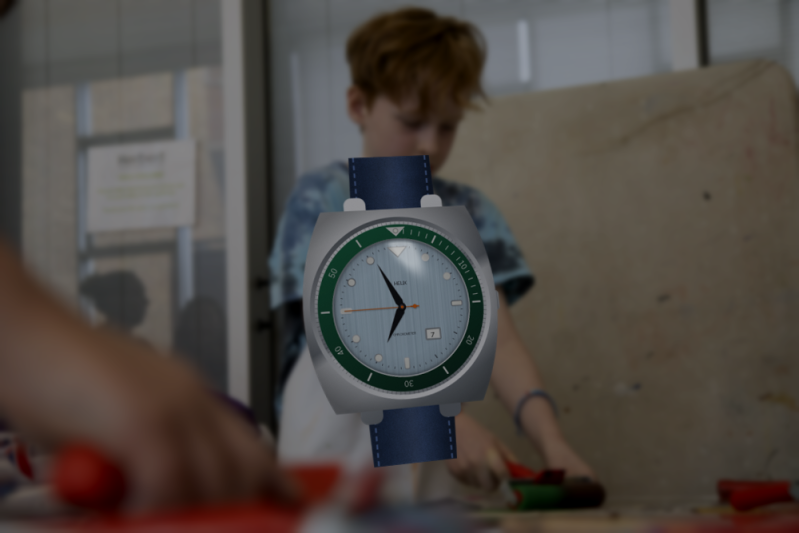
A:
h=6 m=55 s=45
